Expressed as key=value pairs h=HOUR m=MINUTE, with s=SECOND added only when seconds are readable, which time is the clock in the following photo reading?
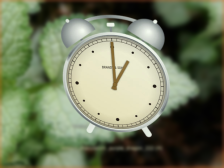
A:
h=1 m=0
